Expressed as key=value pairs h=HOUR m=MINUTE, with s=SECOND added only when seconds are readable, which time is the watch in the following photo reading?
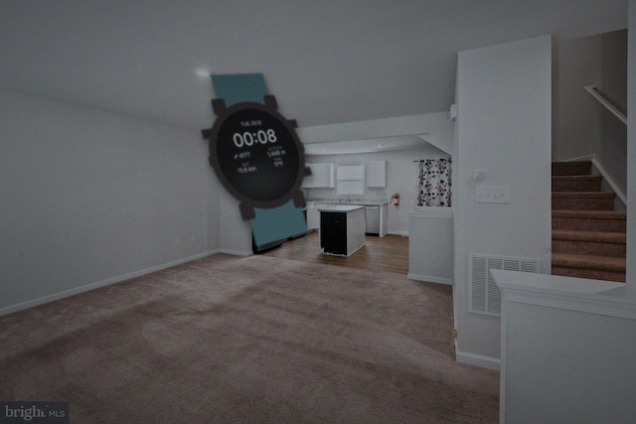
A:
h=0 m=8
